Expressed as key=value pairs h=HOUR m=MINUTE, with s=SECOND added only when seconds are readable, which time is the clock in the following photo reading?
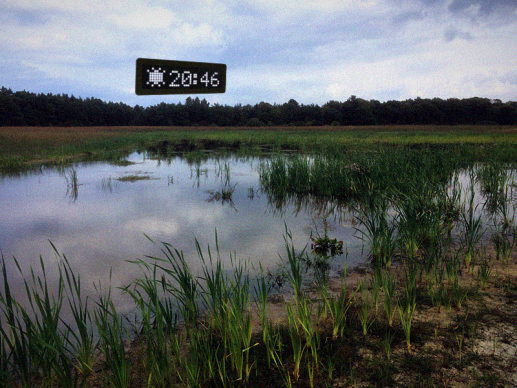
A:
h=20 m=46
